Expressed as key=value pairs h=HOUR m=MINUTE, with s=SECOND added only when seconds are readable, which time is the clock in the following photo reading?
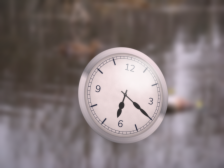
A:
h=6 m=20
